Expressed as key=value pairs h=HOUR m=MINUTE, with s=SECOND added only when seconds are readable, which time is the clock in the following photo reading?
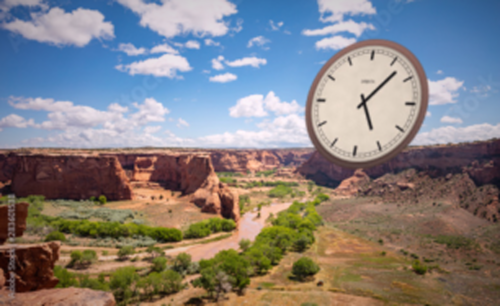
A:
h=5 m=7
